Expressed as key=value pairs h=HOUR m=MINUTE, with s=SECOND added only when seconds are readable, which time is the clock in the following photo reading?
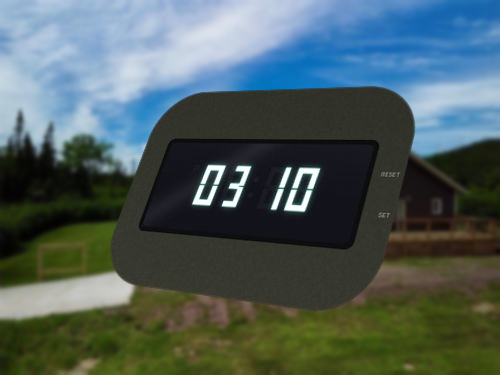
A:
h=3 m=10
